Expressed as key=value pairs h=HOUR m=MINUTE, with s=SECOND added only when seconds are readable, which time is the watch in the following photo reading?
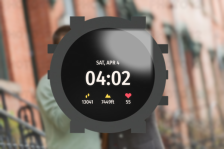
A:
h=4 m=2
